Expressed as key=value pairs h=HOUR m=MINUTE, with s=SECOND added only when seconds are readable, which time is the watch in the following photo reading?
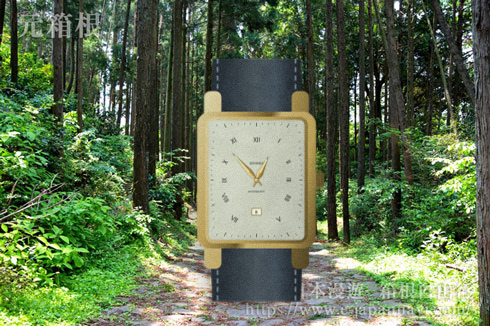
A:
h=12 m=53
